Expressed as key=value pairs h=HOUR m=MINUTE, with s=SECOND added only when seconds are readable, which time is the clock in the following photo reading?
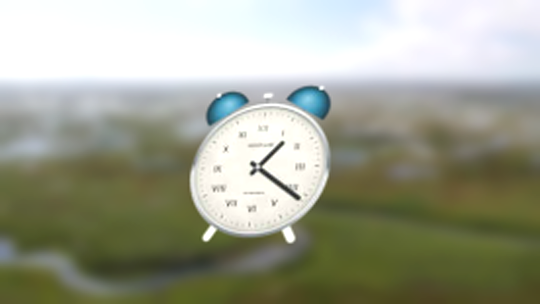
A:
h=1 m=21
